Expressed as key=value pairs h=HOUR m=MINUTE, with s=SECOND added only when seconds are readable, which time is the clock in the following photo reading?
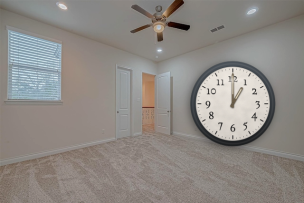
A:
h=1 m=0
